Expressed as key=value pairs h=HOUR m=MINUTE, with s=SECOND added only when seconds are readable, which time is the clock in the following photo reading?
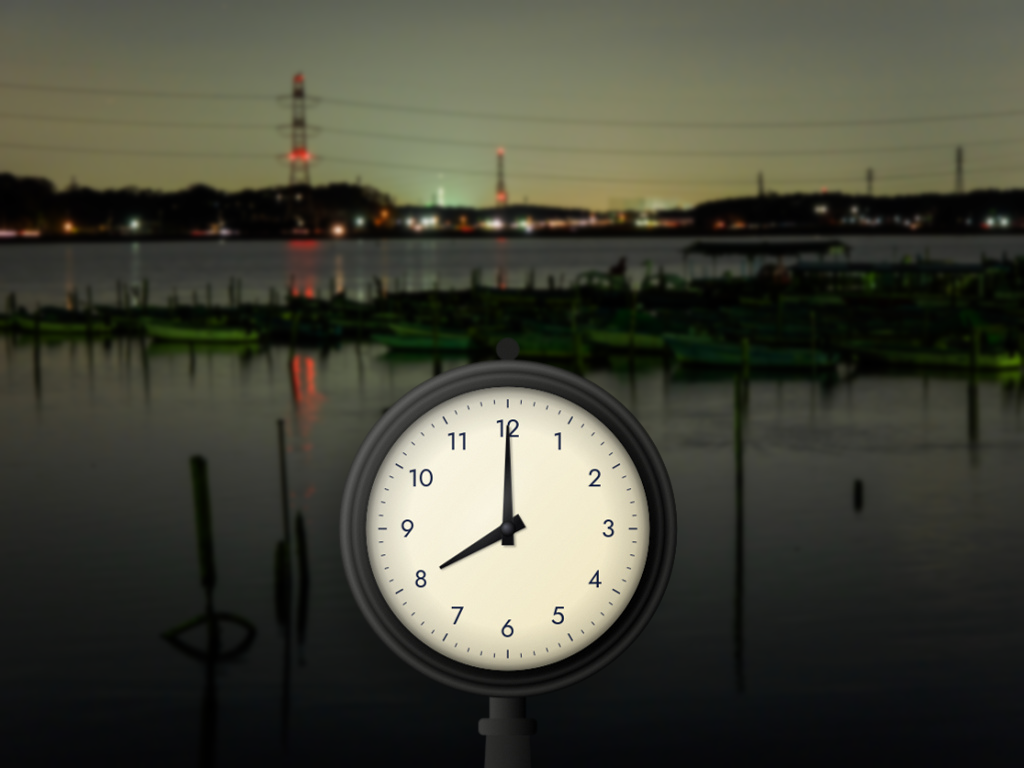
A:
h=8 m=0
